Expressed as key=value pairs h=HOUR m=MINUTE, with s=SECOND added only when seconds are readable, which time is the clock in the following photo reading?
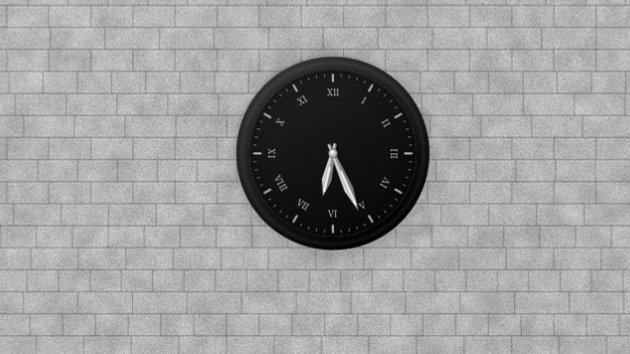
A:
h=6 m=26
